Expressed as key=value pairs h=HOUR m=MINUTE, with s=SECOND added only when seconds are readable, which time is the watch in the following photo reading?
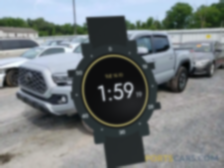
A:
h=1 m=59
